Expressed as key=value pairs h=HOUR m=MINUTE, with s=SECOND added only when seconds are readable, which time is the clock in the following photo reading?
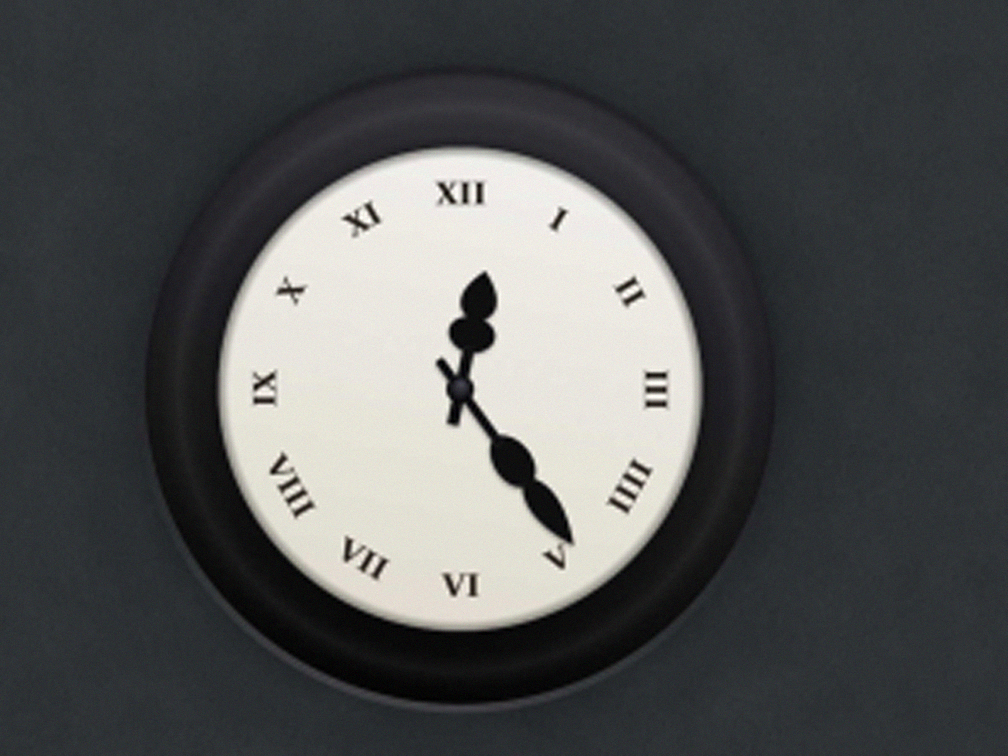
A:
h=12 m=24
